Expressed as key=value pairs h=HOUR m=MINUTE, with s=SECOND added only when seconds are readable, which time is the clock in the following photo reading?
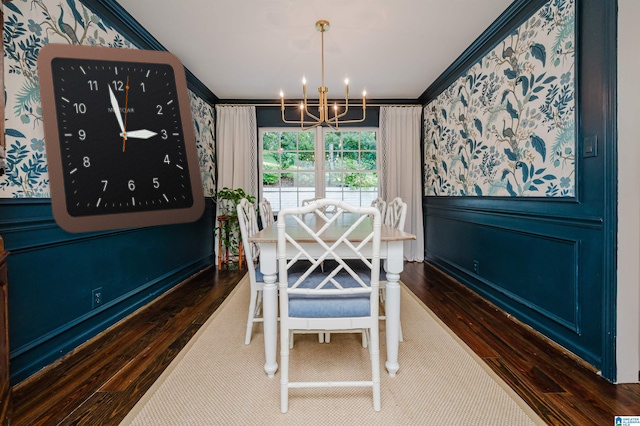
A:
h=2 m=58 s=2
